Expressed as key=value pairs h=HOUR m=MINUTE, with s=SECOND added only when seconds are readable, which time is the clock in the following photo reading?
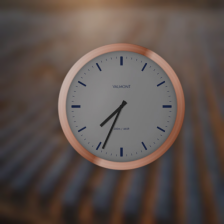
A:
h=7 m=34
